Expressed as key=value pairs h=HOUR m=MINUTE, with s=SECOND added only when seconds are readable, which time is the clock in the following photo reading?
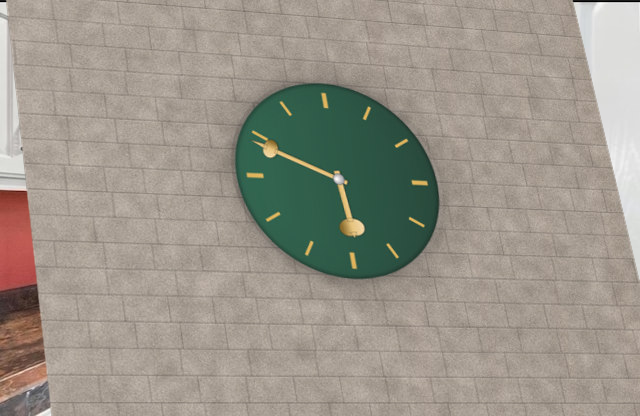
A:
h=5 m=49
